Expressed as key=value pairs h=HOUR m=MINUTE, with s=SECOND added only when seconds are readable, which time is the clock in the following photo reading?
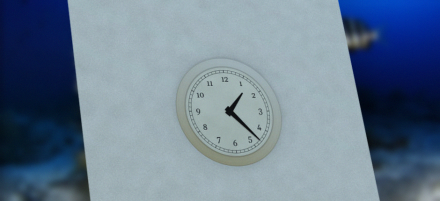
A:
h=1 m=23
